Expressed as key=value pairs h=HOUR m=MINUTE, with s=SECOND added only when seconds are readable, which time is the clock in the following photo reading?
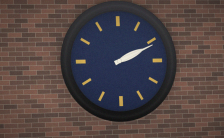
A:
h=2 m=11
